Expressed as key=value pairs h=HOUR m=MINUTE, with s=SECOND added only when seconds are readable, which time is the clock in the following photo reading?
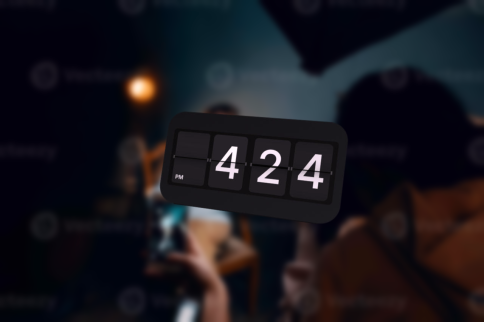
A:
h=4 m=24
